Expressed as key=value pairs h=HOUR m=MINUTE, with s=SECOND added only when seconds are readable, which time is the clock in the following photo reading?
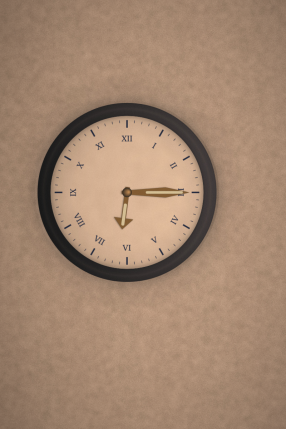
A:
h=6 m=15
